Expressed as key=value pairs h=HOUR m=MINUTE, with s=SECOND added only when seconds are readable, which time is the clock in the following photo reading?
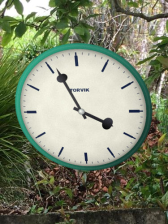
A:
h=3 m=56
